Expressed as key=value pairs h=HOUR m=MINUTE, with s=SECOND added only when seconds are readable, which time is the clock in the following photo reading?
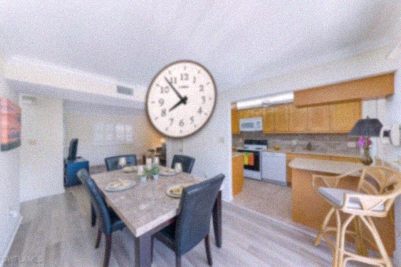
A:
h=7 m=53
